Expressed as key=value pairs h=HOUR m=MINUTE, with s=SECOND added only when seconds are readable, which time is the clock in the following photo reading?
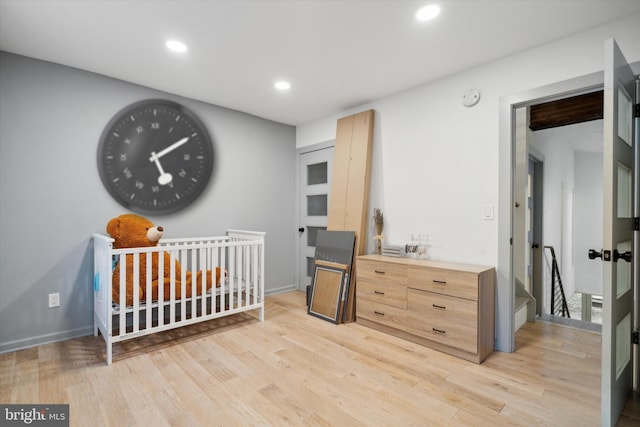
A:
h=5 m=10
